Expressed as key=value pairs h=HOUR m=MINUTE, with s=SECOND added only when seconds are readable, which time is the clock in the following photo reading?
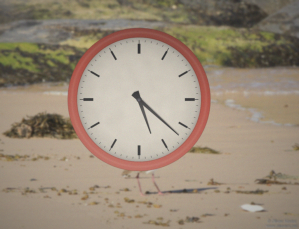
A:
h=5 m=22
